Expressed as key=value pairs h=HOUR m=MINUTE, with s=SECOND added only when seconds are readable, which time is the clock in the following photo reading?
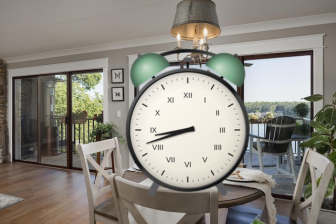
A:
h=8 m=42
